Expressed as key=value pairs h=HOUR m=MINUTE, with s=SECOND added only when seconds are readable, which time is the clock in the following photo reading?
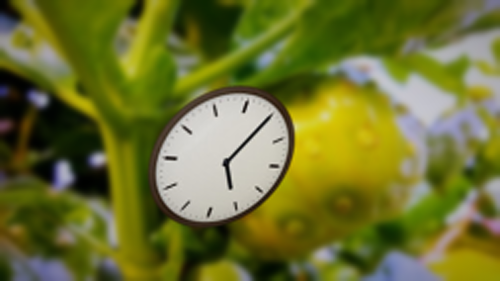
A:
h=5 m=5
